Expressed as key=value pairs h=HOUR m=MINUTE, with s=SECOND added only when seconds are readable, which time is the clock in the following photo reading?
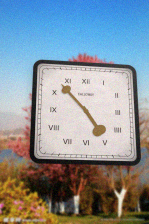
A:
h=4 m=53
